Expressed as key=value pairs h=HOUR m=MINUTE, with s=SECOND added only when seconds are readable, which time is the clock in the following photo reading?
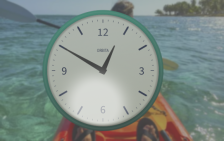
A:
h=12 m=50
